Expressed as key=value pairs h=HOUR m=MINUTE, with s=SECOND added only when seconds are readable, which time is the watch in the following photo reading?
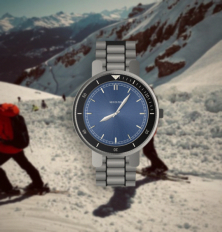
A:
h=8 m=6
